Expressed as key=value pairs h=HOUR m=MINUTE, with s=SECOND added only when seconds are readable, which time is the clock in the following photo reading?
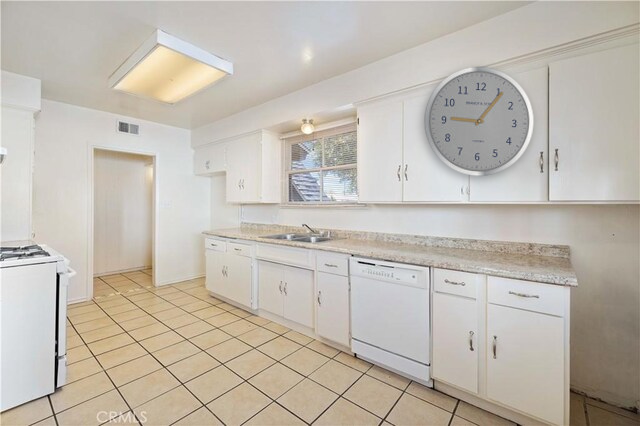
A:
h=9 m=6
